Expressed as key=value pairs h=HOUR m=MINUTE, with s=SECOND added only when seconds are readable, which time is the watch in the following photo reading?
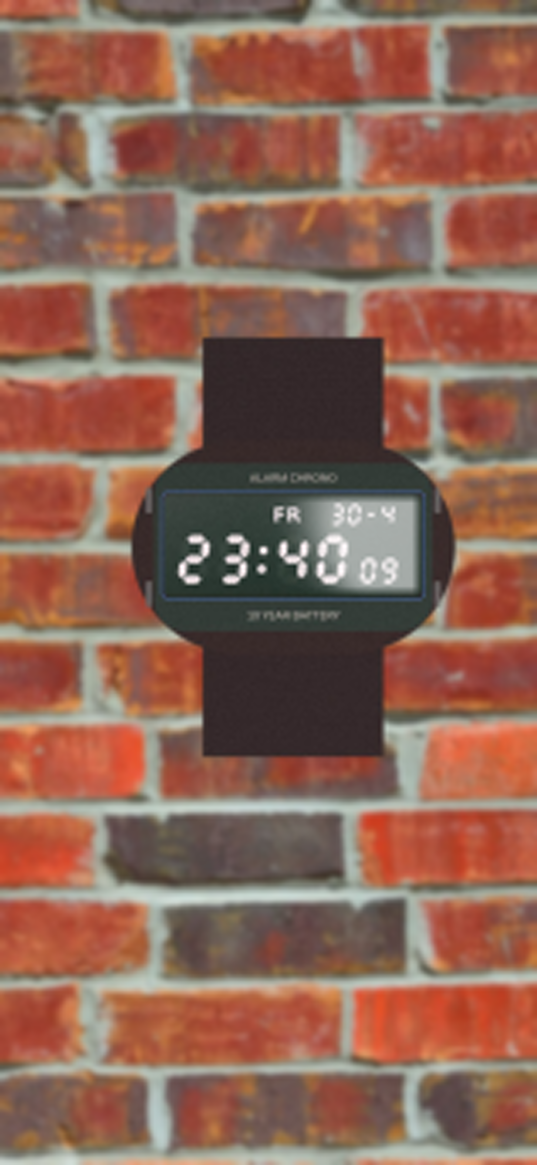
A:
h=23 m=40 s=9
